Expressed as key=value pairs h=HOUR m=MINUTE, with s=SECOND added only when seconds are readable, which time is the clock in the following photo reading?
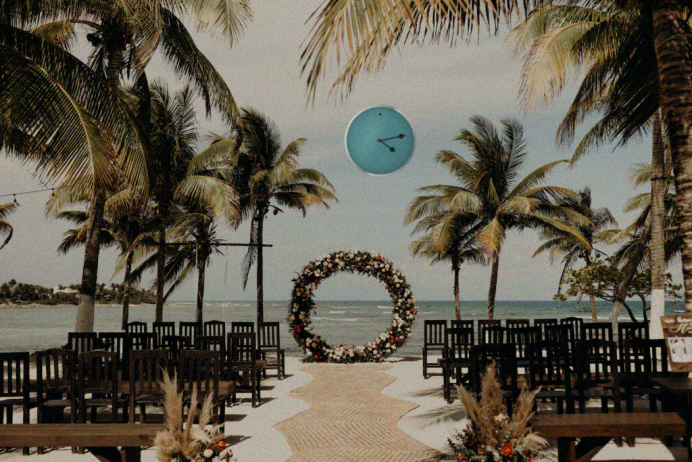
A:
h=4 m=13
